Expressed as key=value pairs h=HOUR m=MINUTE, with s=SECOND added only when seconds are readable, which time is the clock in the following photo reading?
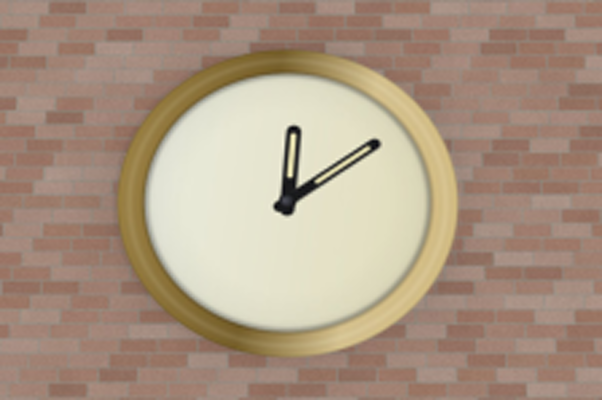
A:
h=12 m=9
